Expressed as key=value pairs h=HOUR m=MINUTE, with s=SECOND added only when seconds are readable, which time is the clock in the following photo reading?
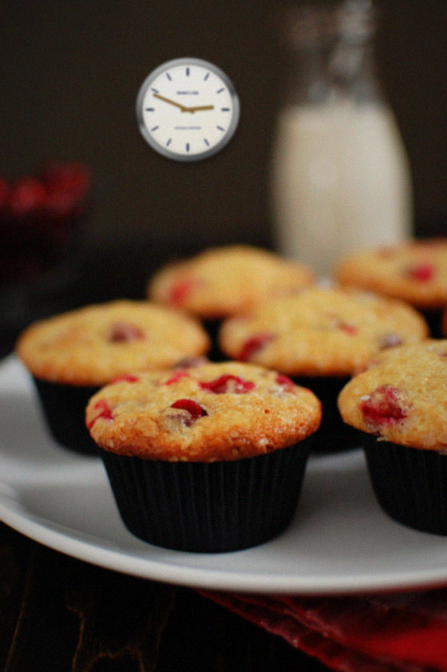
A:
h=2 m=49
